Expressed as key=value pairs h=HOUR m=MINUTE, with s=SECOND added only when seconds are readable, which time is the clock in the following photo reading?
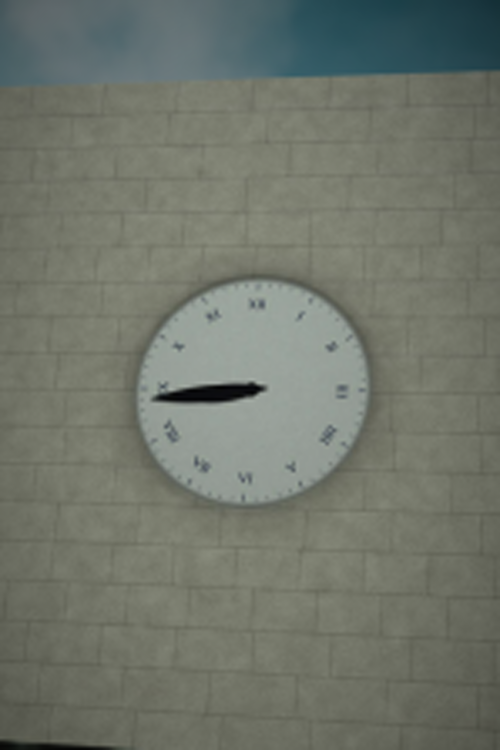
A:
h=8 m=44
